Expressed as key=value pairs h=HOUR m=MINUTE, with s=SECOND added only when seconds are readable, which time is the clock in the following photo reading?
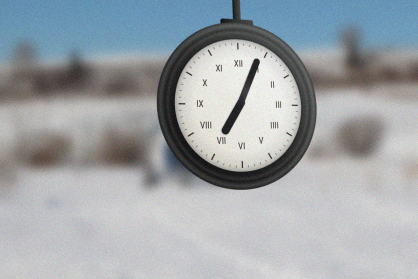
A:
h=7 m=4
